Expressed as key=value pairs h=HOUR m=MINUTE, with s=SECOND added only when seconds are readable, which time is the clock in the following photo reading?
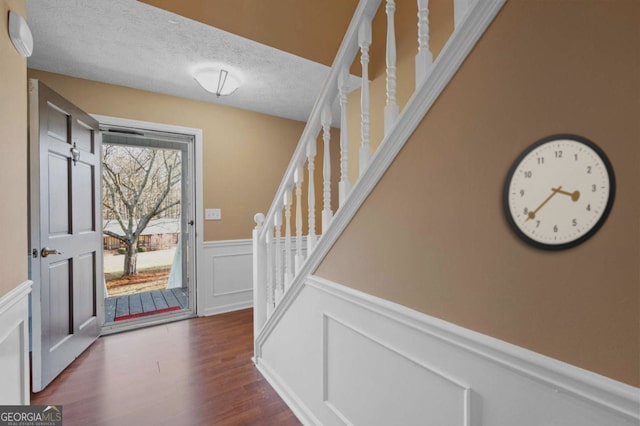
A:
h=3 m=38
